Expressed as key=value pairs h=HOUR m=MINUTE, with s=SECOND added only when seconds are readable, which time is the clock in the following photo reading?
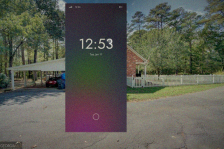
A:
h=12 m=53
